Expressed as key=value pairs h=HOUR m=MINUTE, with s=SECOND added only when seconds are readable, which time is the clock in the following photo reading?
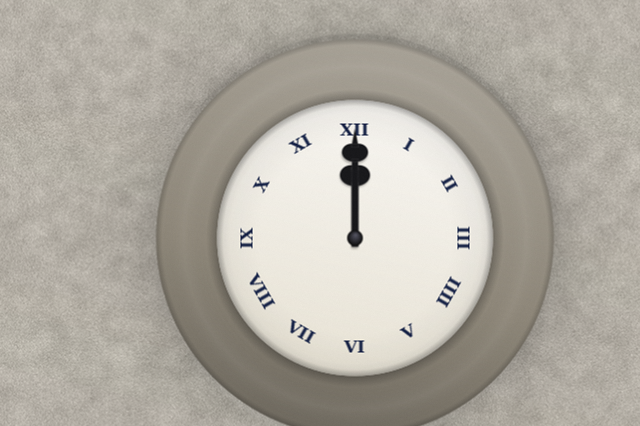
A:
h=12 m=0
